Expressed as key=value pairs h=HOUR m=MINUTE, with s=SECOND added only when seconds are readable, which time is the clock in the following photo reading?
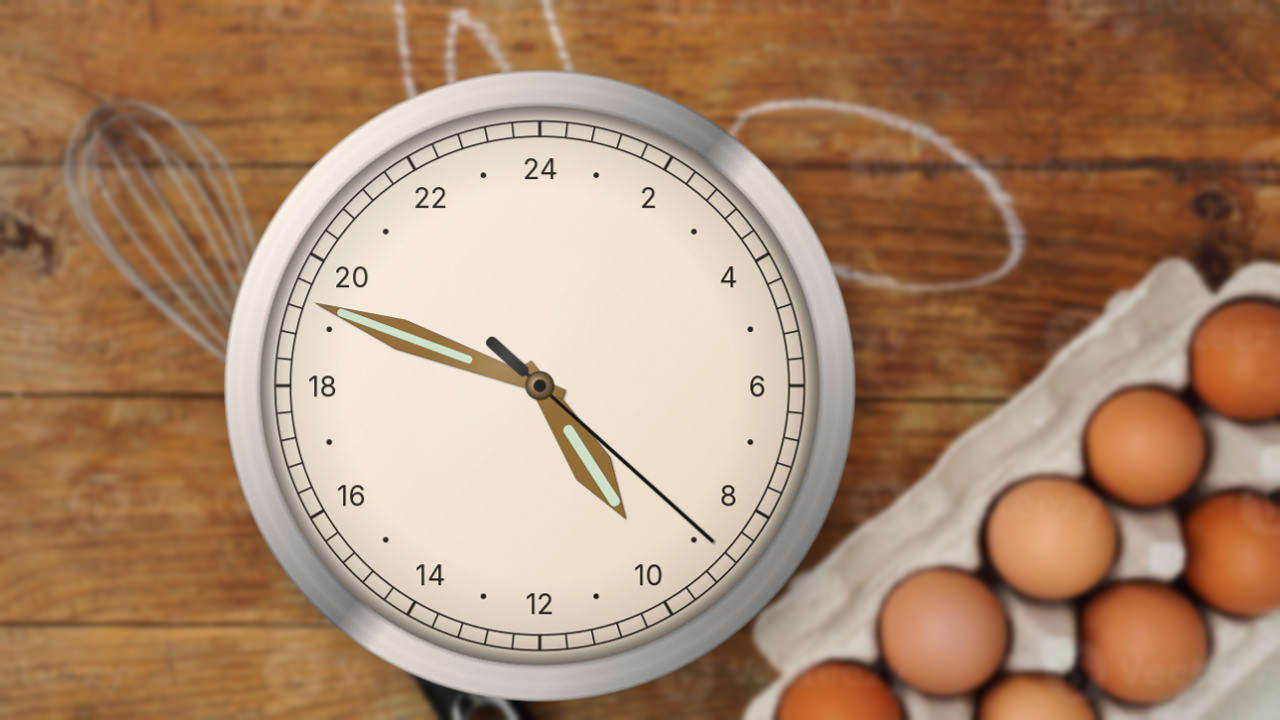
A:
h=9 m=48 s=22
